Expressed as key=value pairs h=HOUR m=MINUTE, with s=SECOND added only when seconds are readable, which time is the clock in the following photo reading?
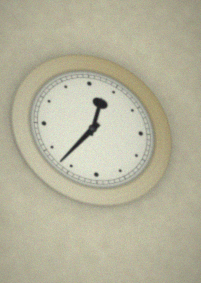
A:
h=12 m=37
